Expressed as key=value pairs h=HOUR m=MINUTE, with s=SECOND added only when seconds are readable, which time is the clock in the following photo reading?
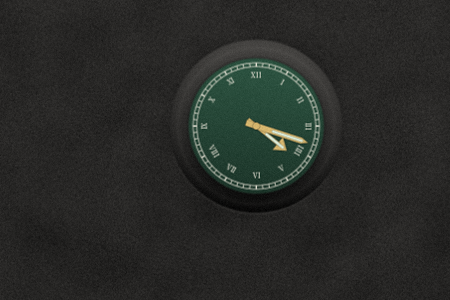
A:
h=4 m=18
